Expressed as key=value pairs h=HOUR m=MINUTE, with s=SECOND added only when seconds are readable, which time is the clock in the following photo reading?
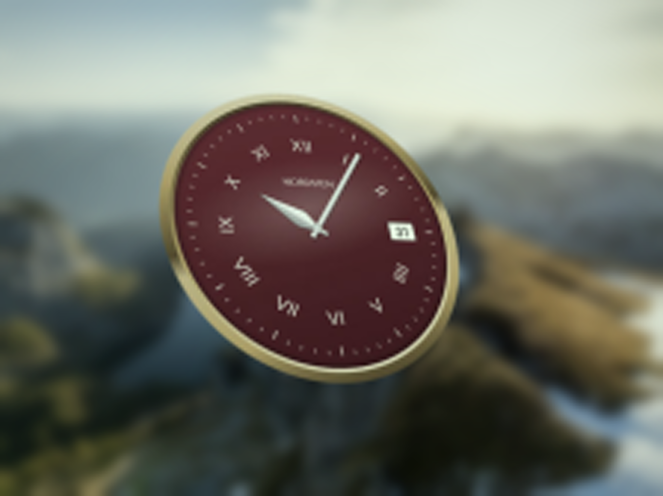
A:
h=10 m=6
